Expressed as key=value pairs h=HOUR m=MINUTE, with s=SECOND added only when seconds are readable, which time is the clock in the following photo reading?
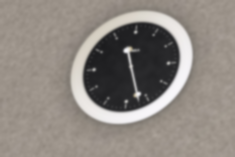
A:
h=11 m=27
